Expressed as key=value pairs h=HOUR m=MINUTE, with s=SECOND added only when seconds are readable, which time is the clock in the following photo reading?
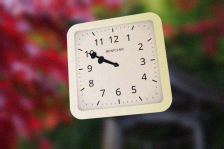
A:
h=9 m=50
